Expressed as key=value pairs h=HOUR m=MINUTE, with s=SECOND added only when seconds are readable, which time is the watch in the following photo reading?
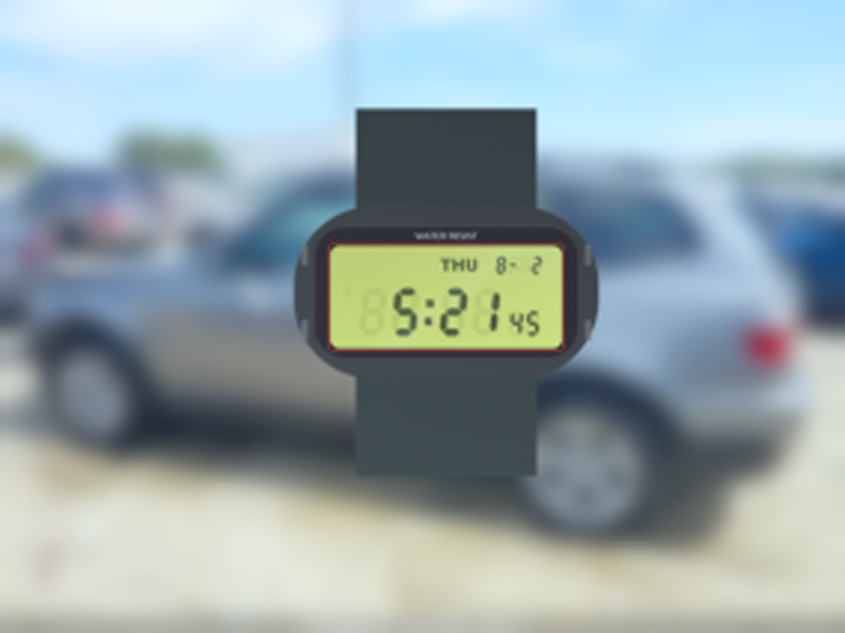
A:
h=5 m=21 s=45
